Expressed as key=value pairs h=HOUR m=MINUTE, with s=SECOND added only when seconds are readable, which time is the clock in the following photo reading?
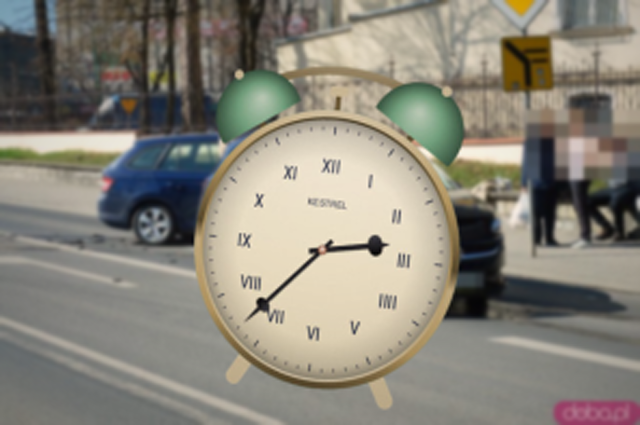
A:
h=2 m=37
